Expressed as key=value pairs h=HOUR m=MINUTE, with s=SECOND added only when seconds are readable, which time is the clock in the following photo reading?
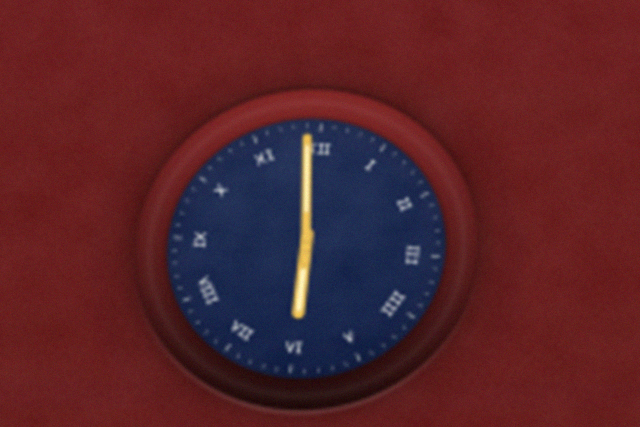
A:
h=5 m=59
